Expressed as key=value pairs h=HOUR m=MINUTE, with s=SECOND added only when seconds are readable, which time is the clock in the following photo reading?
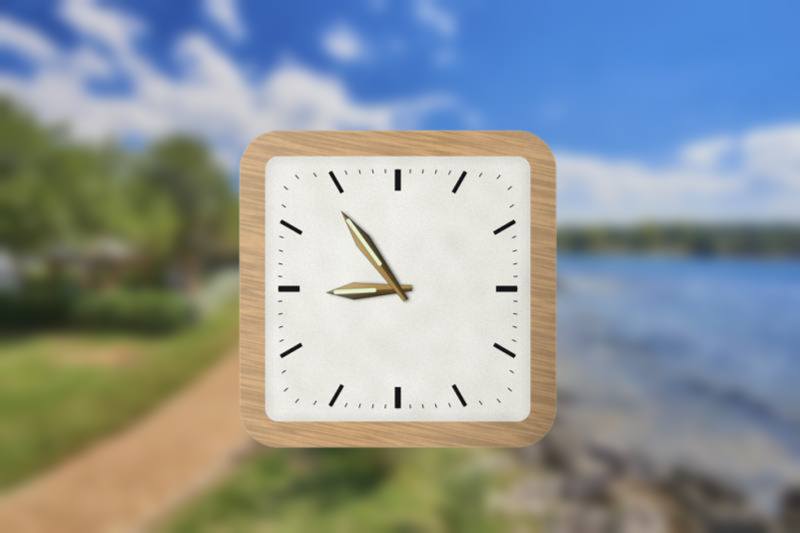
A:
h=8 m=54
